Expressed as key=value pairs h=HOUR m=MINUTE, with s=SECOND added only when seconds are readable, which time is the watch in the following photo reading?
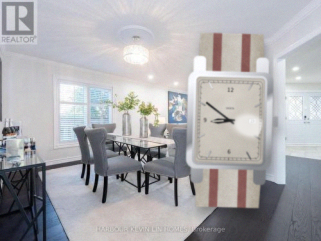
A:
h=8 m=51
